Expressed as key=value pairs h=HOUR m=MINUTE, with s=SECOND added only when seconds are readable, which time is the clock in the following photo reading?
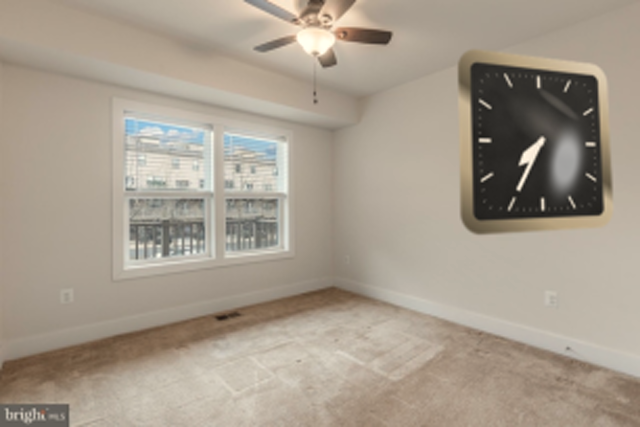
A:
h=7 m=35
